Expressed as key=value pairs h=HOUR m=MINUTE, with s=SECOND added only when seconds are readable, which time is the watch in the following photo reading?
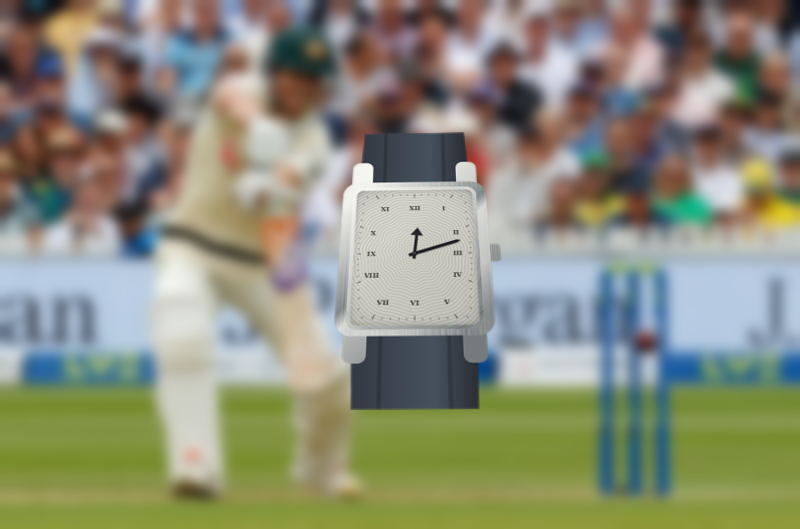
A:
h=12 m=12
